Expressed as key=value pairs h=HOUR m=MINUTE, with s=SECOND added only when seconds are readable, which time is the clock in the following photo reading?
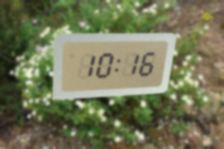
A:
h=10 m=16
